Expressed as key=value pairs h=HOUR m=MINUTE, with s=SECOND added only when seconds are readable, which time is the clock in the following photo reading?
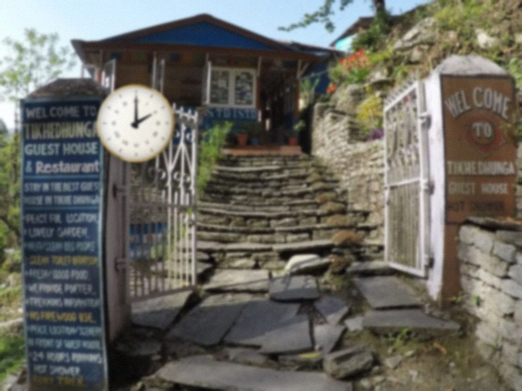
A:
h=2 m=0
